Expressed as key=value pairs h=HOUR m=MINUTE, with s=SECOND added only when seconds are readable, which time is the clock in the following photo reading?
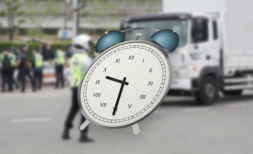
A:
h=9 m=30
